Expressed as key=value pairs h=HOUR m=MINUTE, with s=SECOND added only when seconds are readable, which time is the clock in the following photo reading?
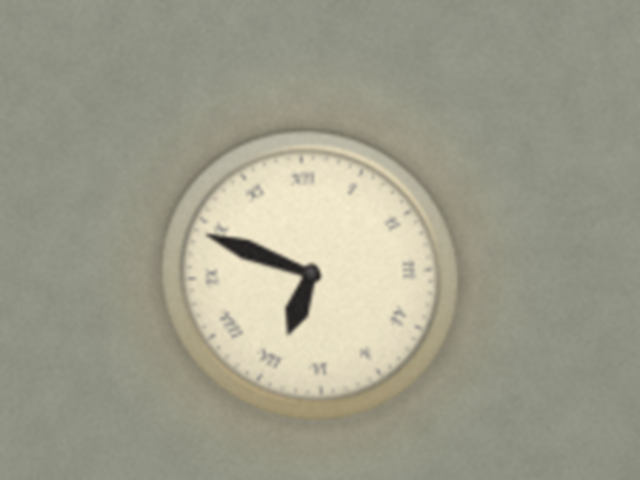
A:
h=6 m=49
